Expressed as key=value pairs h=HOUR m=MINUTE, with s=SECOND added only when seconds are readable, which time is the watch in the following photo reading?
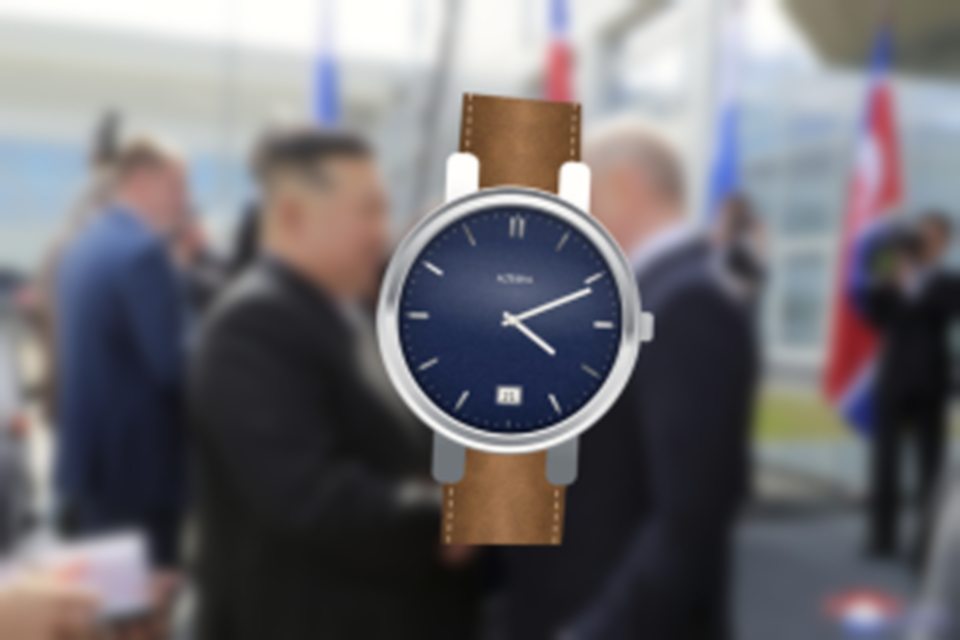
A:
h=4 m=11
